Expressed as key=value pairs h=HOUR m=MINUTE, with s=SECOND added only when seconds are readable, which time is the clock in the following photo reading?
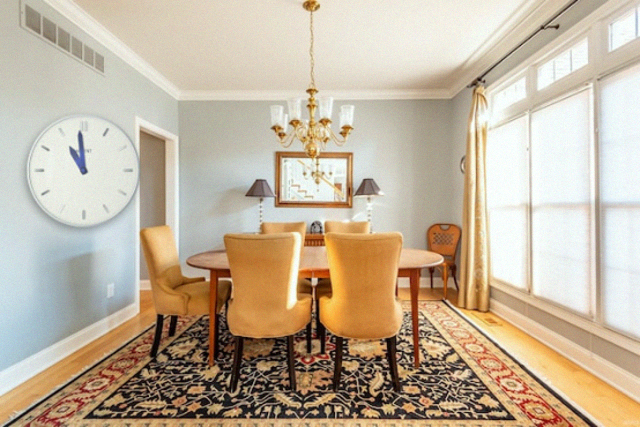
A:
h=10 m=59
